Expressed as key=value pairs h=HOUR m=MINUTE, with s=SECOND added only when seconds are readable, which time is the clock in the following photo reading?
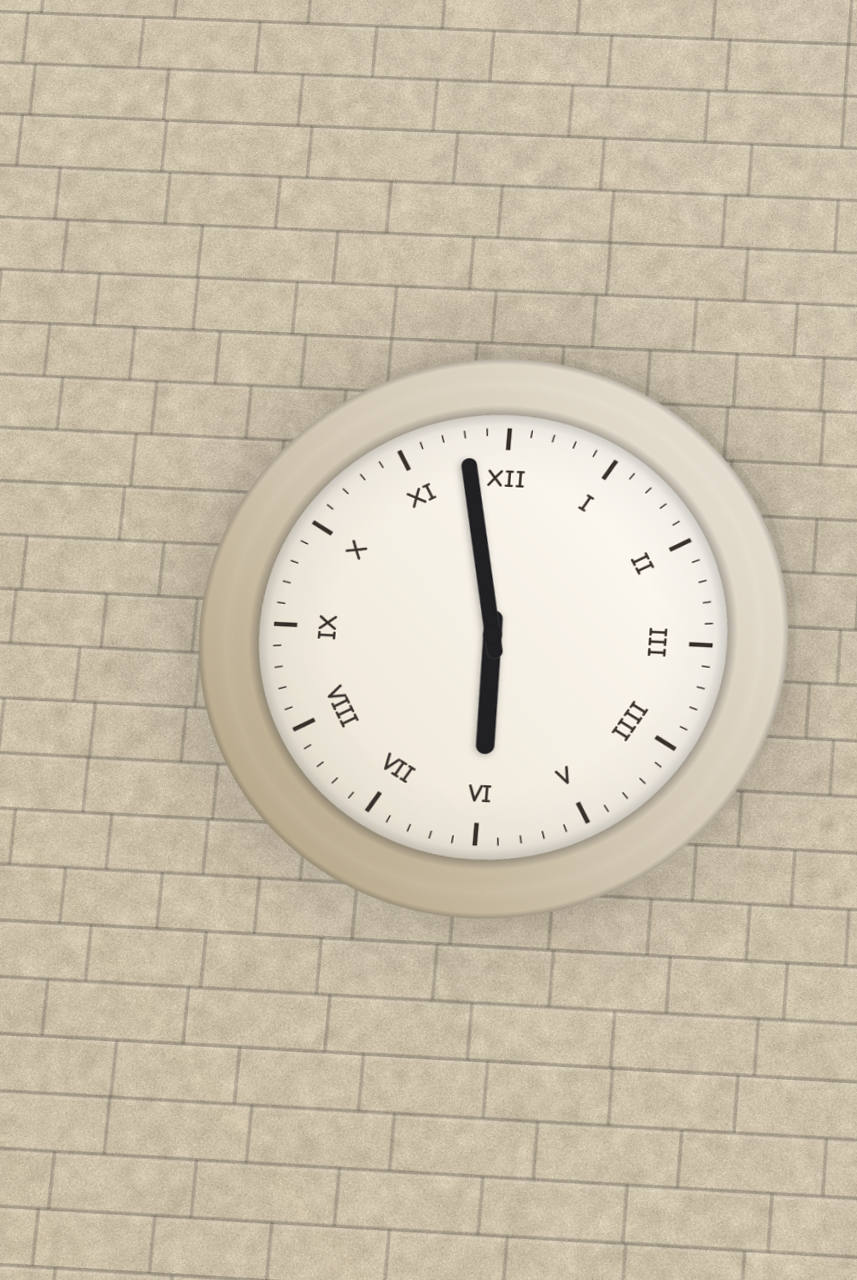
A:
h=5 m=58
